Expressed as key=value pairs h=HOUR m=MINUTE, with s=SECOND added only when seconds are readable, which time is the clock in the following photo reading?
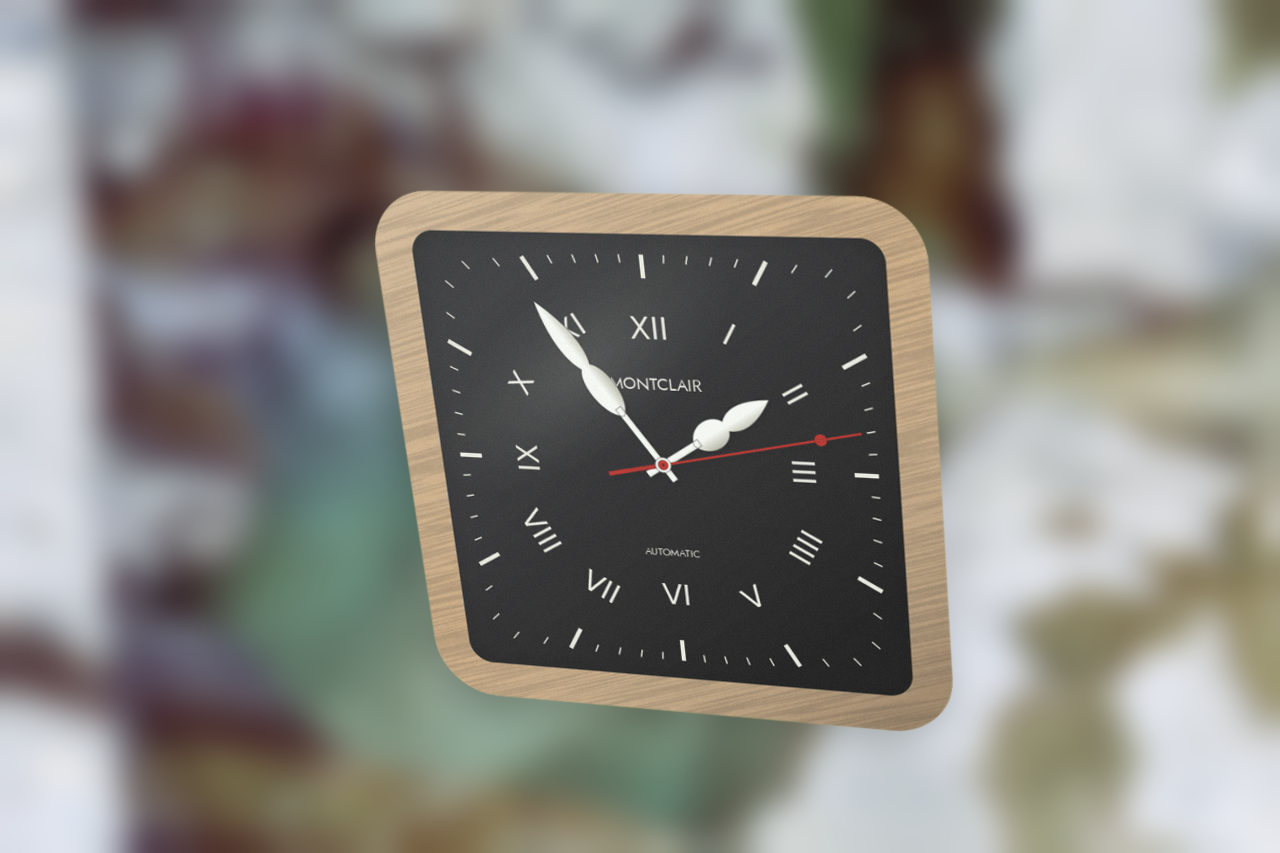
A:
h=1 m=54 s=13
